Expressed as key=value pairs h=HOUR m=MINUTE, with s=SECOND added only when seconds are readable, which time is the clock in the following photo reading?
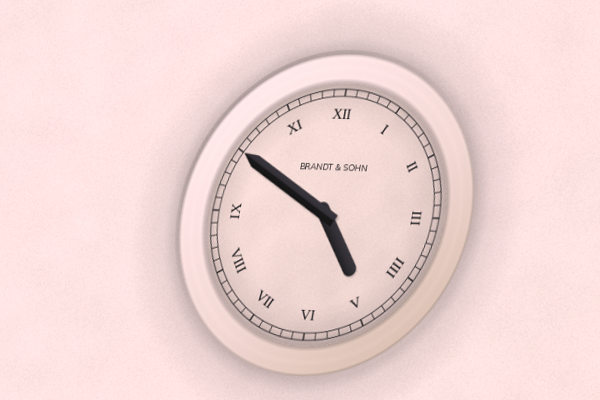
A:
h=4 m=50
